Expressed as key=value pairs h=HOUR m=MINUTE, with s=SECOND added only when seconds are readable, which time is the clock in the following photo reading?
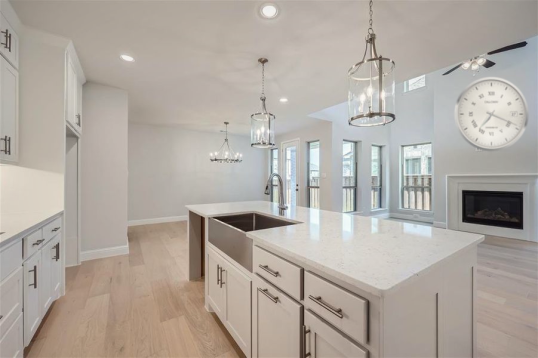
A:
h=7 m=19
